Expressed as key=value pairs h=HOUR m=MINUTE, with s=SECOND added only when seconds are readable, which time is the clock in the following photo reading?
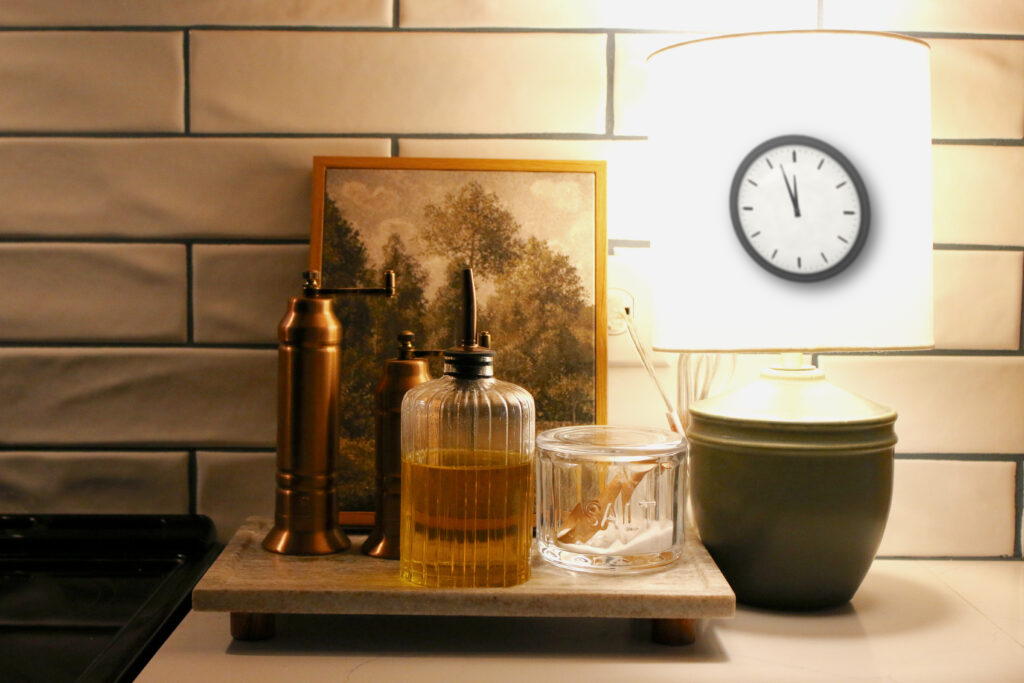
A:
h=11 m=57
